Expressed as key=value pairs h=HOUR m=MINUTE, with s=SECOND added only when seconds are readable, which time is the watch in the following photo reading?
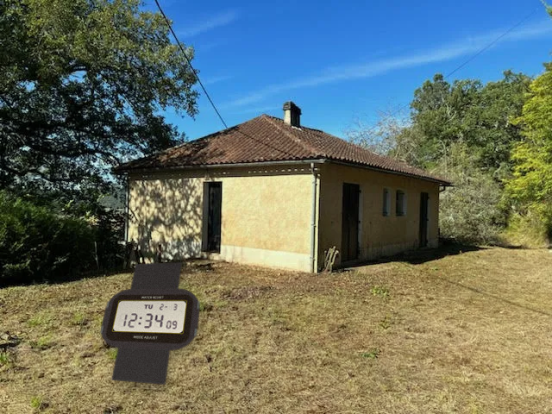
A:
h=12 m=34 s=9
